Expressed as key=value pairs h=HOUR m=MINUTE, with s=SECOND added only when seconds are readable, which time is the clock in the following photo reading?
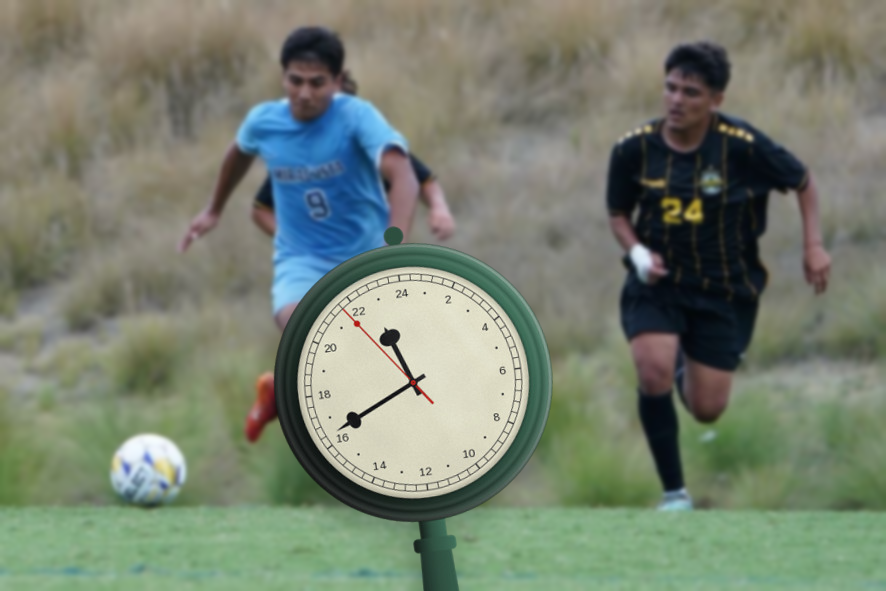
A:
h=22 m=40 s=54
